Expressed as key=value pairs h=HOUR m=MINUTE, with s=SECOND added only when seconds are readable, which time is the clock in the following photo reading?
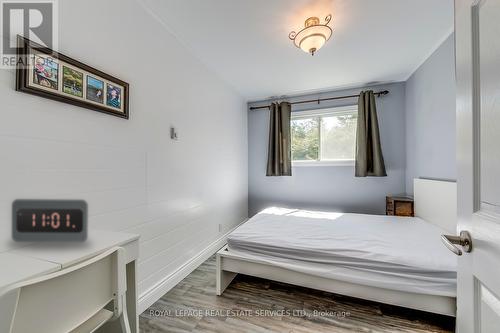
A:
h=11 m=1
